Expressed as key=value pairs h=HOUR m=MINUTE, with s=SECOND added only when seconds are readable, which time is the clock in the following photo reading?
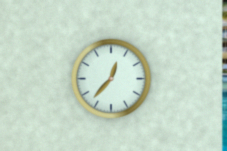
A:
h=12 m=37
